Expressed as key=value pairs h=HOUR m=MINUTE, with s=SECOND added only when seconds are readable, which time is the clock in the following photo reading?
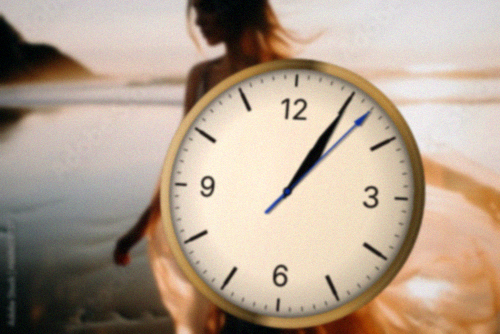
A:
h=1 m=5 s=7
